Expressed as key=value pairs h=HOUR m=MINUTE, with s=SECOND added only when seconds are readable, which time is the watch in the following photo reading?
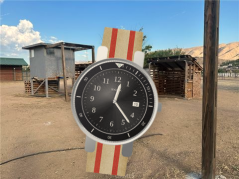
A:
h=12 m=23
